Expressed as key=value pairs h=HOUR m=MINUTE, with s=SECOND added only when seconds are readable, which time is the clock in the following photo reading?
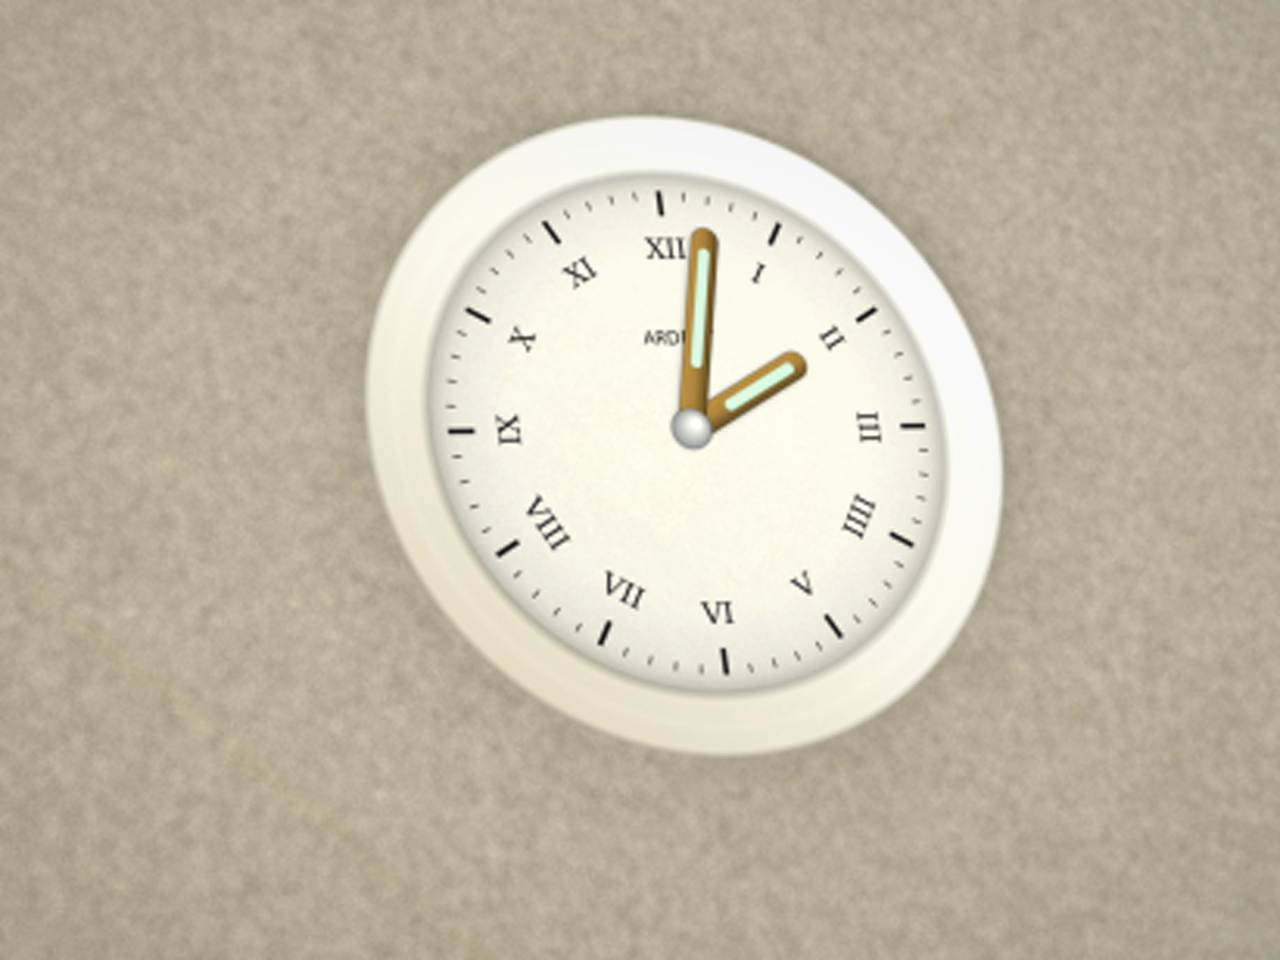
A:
h=2 m=2
